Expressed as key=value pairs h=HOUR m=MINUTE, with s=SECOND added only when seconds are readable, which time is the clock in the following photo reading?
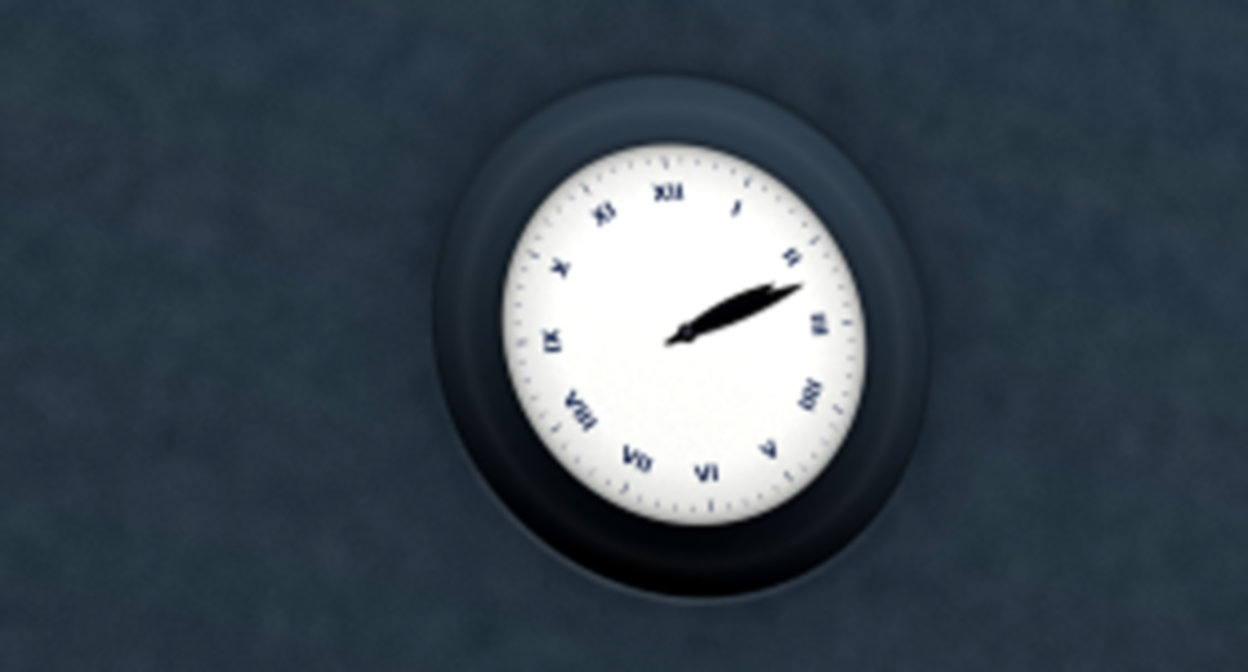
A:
h=2 m=12
